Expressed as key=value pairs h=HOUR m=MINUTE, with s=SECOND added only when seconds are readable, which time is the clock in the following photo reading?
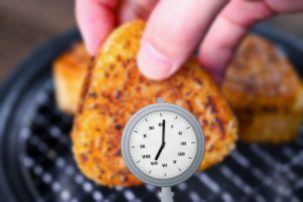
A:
h=7 m=1
